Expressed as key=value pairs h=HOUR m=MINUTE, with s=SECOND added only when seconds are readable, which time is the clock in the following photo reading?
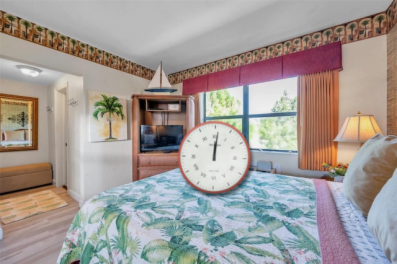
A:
h=12 m=1
